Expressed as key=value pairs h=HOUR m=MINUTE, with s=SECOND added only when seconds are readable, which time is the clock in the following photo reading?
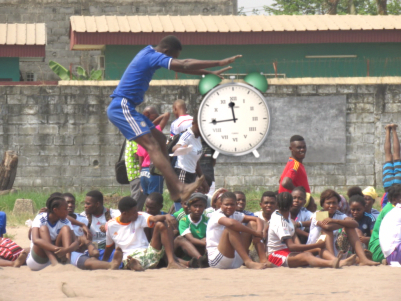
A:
h=11 m=44
